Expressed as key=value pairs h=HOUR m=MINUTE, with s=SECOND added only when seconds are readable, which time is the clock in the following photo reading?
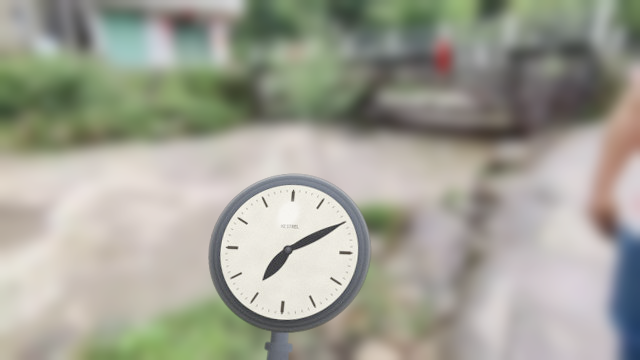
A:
h=7 m=10
